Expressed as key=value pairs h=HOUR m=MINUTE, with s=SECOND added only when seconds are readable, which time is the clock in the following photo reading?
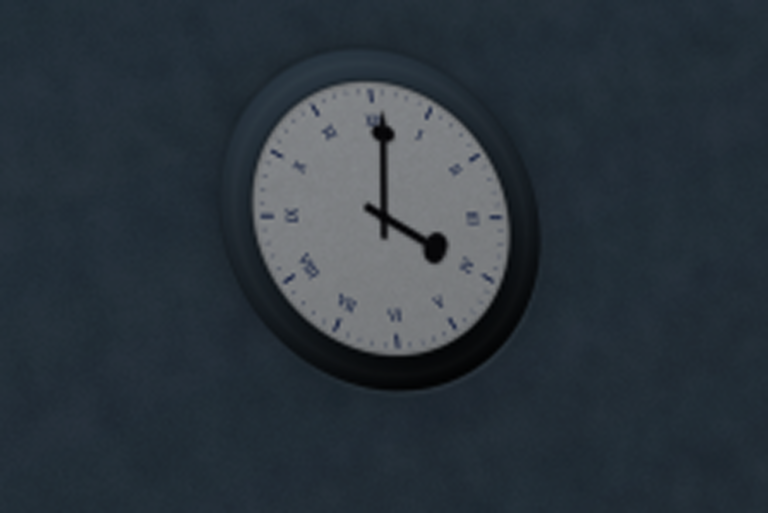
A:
h=4 m=1
